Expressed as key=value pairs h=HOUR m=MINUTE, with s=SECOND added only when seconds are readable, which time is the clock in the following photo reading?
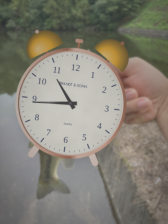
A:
h=10 m=44
